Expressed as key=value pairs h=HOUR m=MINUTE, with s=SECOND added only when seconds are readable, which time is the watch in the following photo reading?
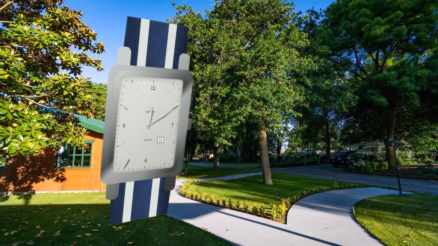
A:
h=12 m=10
